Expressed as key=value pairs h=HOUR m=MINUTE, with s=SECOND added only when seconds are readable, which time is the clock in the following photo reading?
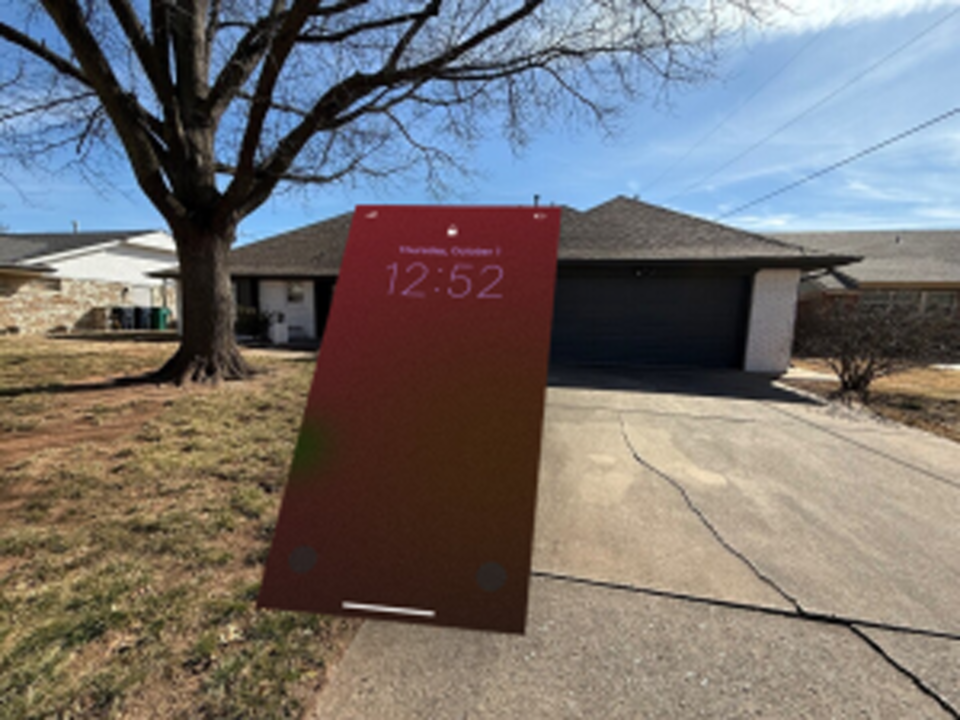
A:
h=12 m=52
